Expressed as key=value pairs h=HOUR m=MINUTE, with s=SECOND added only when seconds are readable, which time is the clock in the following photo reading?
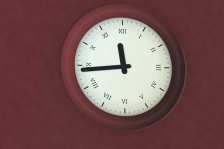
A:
h=11 m=44
